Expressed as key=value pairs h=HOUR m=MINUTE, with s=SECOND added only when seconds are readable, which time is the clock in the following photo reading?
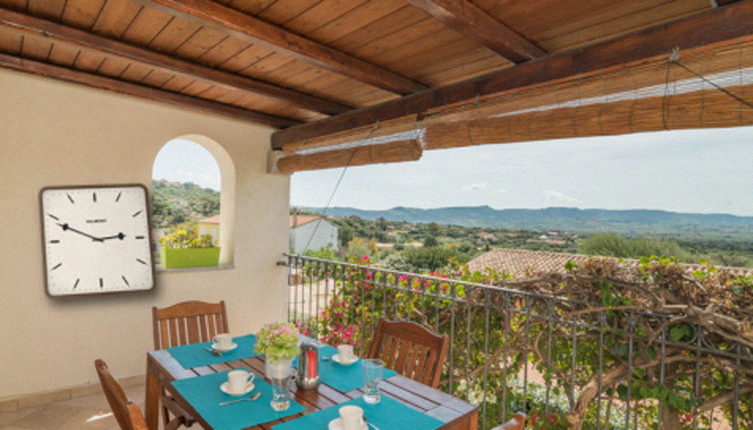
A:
h=2 m=49
